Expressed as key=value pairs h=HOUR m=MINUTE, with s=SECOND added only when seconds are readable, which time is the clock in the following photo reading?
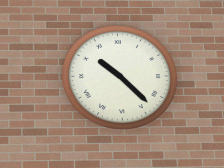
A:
h=10 m=23
